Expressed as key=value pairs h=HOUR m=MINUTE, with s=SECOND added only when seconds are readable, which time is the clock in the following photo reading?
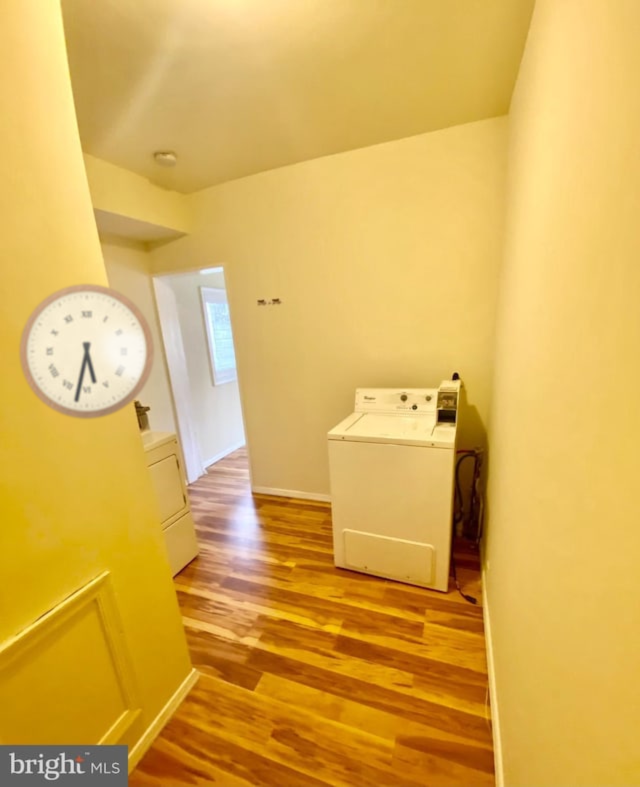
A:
h=5 m=32
